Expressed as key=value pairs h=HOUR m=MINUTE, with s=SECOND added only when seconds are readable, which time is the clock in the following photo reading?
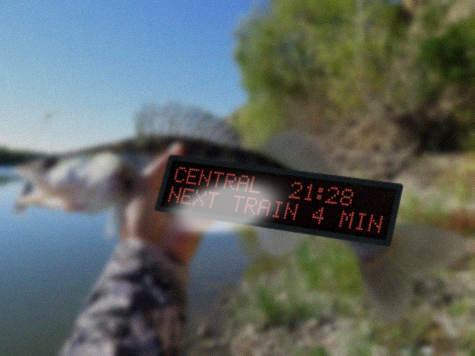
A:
h=21 m=28
